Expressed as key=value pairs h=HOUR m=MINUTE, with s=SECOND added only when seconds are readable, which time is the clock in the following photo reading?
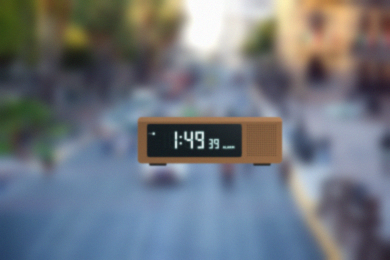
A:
h=1 m=49
